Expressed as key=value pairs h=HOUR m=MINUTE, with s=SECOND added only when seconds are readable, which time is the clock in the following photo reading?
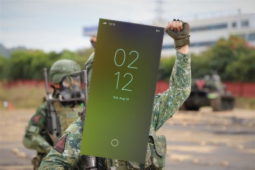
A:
h=2 m=12
